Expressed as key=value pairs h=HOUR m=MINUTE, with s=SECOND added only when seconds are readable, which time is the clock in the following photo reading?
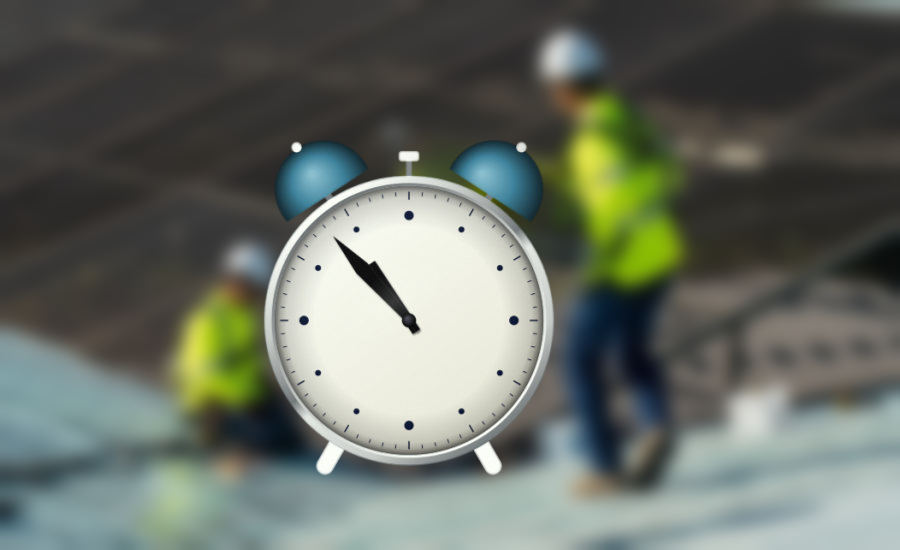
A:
h=10 m=53
